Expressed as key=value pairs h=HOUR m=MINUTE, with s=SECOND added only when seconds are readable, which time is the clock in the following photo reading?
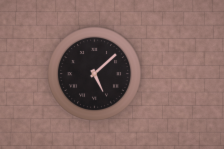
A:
h=5 m=8
